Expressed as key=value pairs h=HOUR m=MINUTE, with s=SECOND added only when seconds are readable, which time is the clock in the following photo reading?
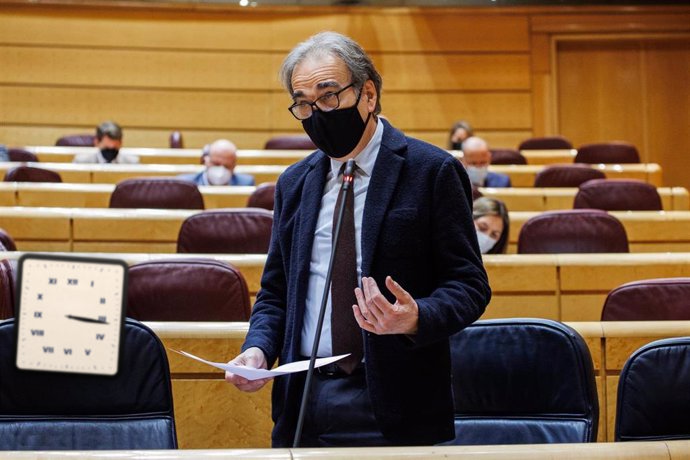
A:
h=3 m=16
